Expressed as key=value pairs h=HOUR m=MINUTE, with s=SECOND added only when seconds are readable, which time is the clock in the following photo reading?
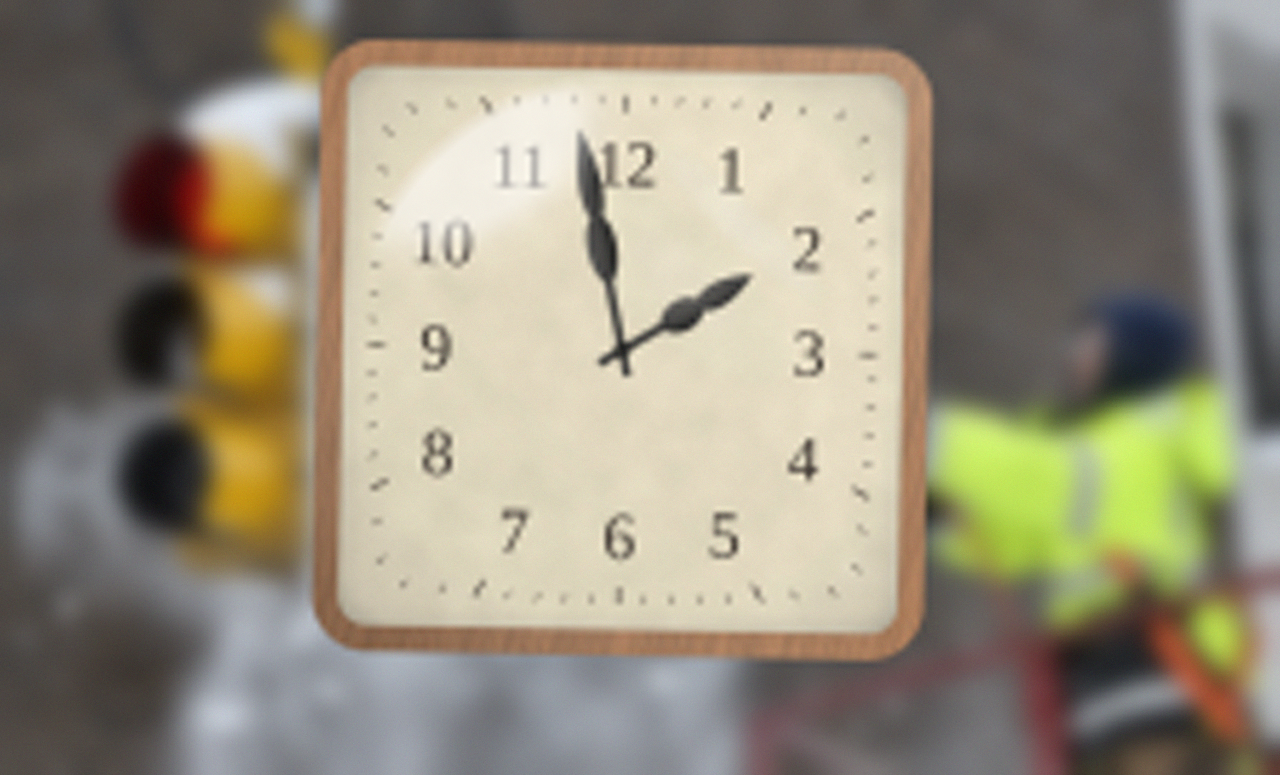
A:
h=1 m=58
